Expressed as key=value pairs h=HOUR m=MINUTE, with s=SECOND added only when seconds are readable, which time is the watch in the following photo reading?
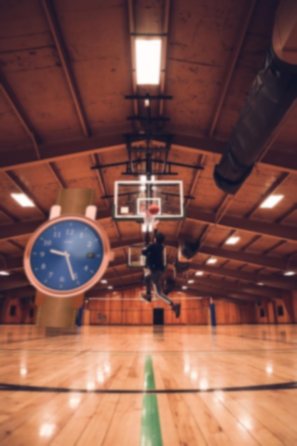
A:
h=9 m=26
